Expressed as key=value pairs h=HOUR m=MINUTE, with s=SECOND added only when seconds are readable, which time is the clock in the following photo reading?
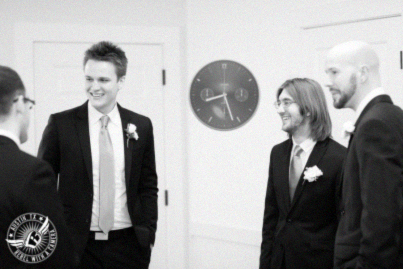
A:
h=8 m=27
